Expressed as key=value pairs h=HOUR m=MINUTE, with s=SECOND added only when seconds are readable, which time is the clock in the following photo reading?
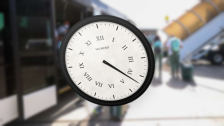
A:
h=4 m=22
